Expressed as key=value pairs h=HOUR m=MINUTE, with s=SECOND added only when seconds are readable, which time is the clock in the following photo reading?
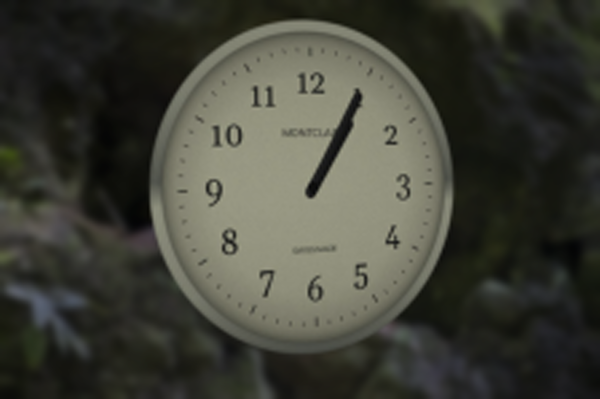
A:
h=1 m=5
